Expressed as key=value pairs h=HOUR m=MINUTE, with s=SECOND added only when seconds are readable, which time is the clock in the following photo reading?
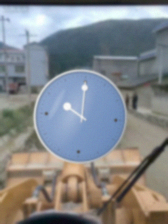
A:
h=10 m=0
